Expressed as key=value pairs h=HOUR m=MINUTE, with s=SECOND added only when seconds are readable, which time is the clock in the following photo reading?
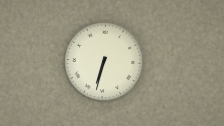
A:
h=6 m=32
